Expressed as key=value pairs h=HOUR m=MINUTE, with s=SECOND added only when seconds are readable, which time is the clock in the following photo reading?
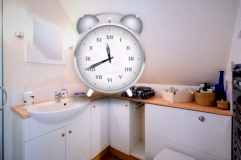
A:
h=11 m=41
